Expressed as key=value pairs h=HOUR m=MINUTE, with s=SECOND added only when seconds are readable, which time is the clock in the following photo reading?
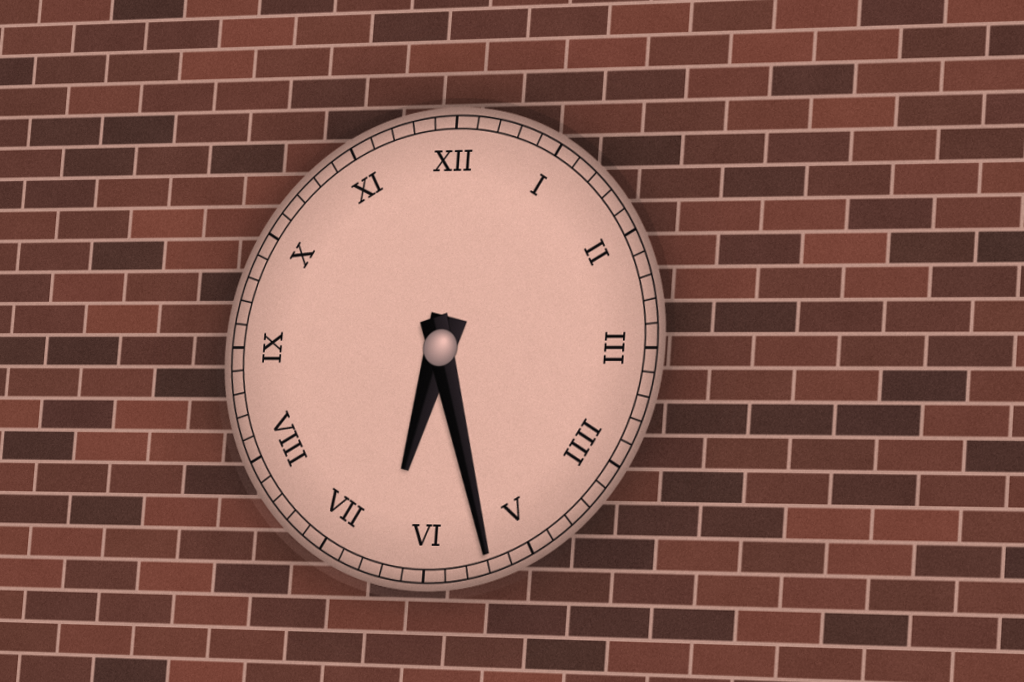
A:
h=6 m=27
